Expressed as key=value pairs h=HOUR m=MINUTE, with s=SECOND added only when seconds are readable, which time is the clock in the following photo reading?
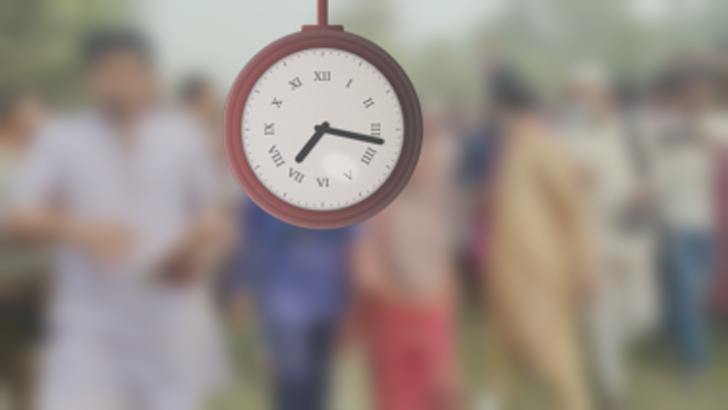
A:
h=7 m=17
